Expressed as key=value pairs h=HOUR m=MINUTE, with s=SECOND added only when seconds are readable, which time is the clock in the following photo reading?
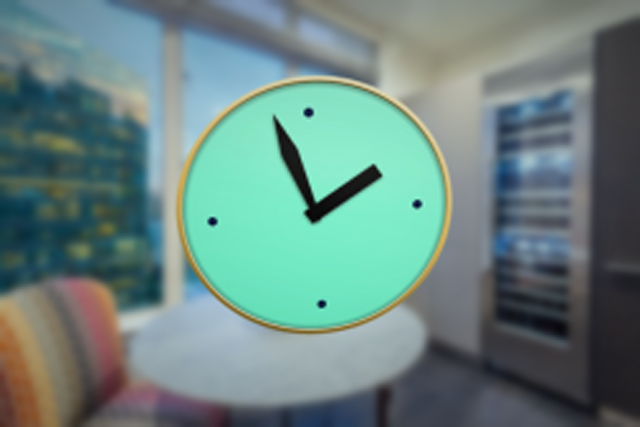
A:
h=1 m=57
